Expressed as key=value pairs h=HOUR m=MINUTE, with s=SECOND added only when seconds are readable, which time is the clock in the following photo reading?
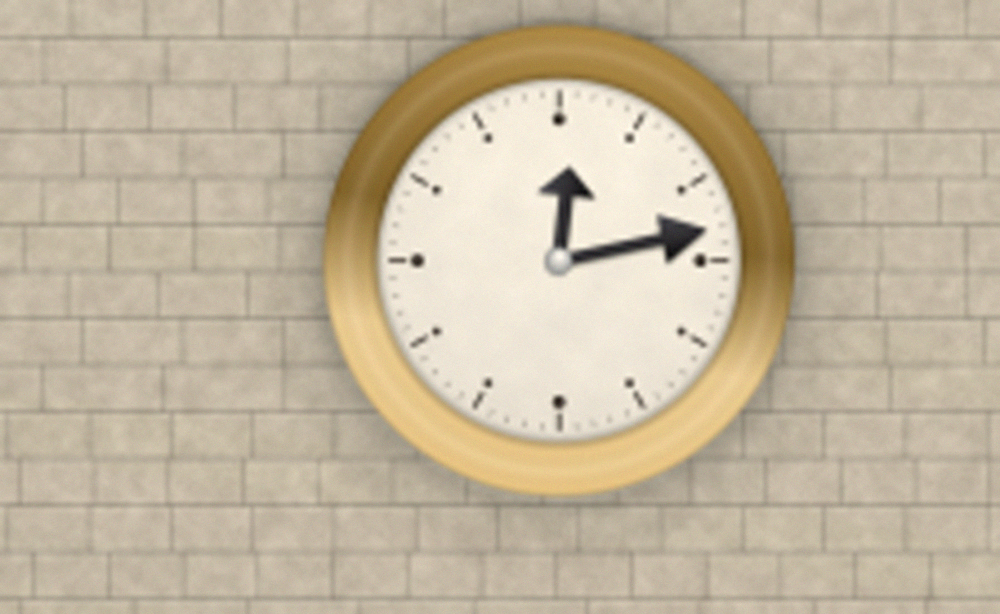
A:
h=12 m=13
